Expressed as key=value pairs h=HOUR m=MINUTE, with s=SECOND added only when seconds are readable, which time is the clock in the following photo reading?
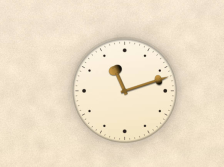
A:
h=11 m=12
